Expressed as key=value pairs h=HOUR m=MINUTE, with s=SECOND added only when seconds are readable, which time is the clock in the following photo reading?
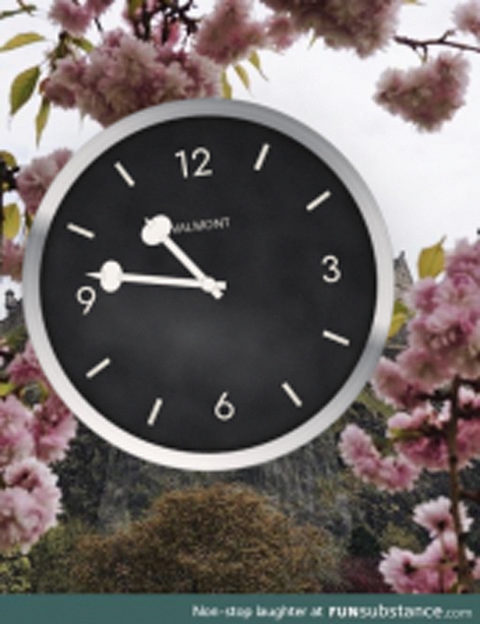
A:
h=10 m=47
